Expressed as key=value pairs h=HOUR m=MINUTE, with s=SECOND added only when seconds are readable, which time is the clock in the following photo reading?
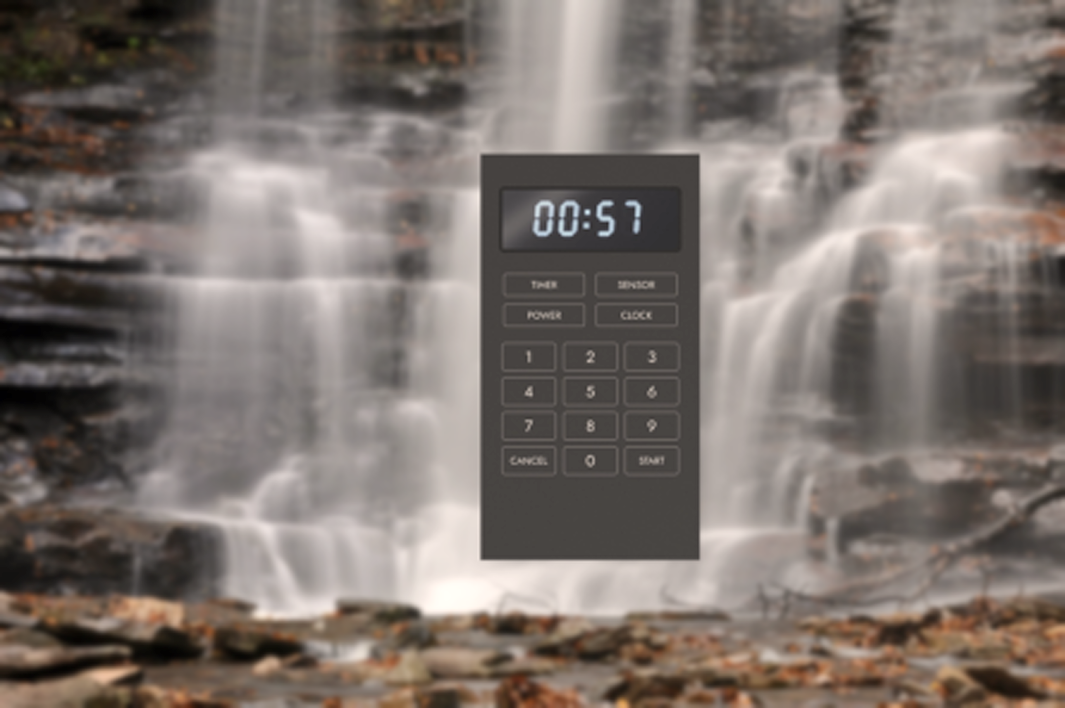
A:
h=0 m=57
